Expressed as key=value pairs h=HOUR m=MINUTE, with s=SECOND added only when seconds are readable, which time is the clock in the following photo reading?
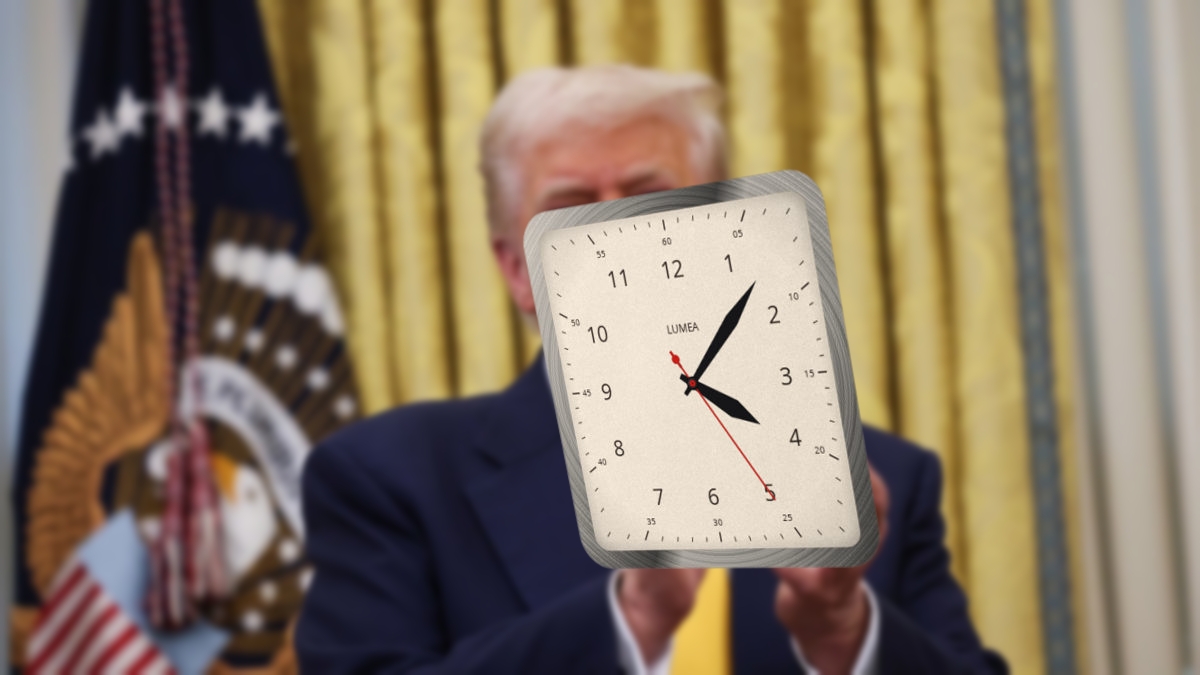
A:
h=4 m=7 s=25
